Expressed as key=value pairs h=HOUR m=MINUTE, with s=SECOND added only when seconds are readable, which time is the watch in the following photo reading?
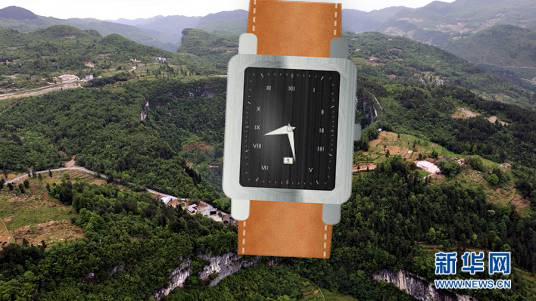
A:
h=8 m=28
